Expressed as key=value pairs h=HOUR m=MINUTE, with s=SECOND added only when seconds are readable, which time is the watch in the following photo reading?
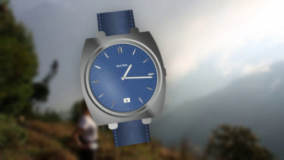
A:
h=1 m=16
